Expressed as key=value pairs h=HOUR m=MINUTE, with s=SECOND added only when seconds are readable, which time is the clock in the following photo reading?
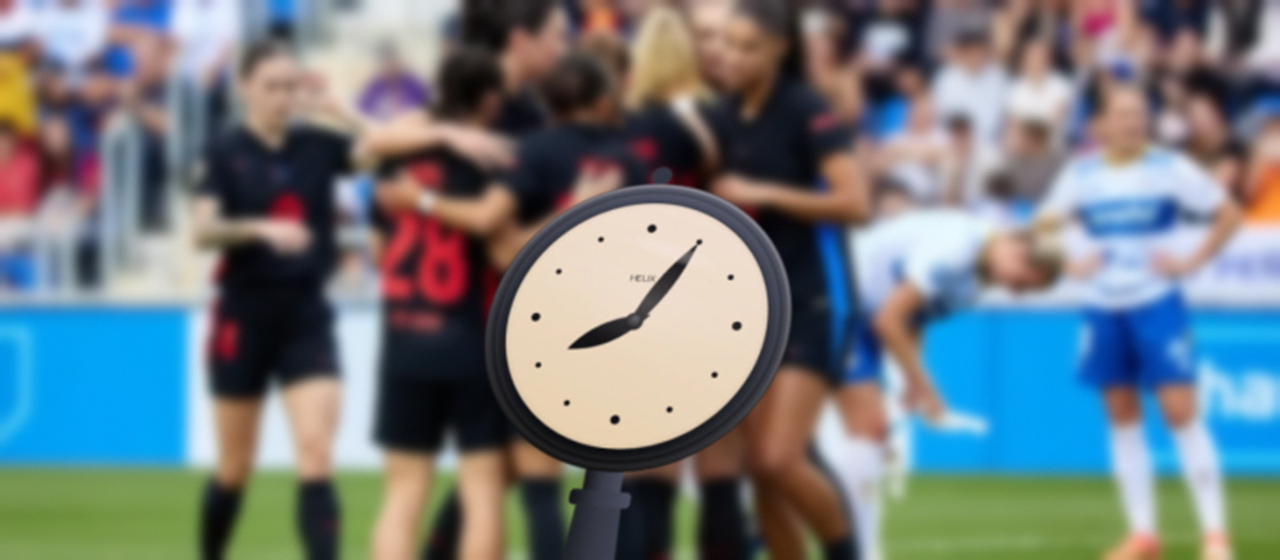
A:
h=8 m=5
